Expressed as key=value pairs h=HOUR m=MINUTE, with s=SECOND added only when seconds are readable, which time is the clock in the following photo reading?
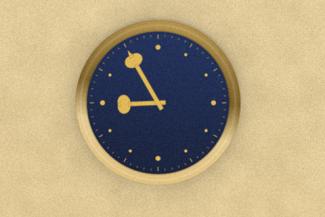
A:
h=8 m=55
